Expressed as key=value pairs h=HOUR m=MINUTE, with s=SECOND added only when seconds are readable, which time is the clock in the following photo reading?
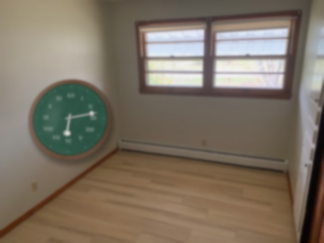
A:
h=6 m=13
